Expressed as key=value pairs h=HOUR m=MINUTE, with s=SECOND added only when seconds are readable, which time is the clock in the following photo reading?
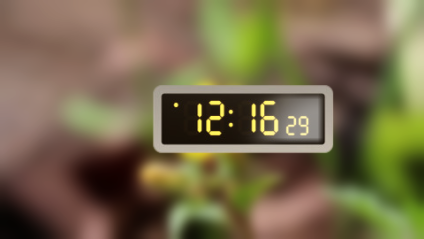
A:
h=12 m=16 s=29
